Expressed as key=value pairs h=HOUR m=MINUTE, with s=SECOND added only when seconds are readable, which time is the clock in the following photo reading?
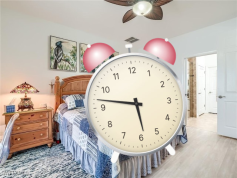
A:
h=5 m=47
